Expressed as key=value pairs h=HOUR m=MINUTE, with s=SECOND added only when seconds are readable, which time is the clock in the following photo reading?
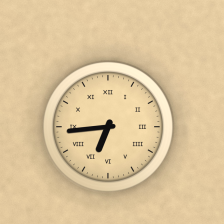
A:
h=6 m=44
